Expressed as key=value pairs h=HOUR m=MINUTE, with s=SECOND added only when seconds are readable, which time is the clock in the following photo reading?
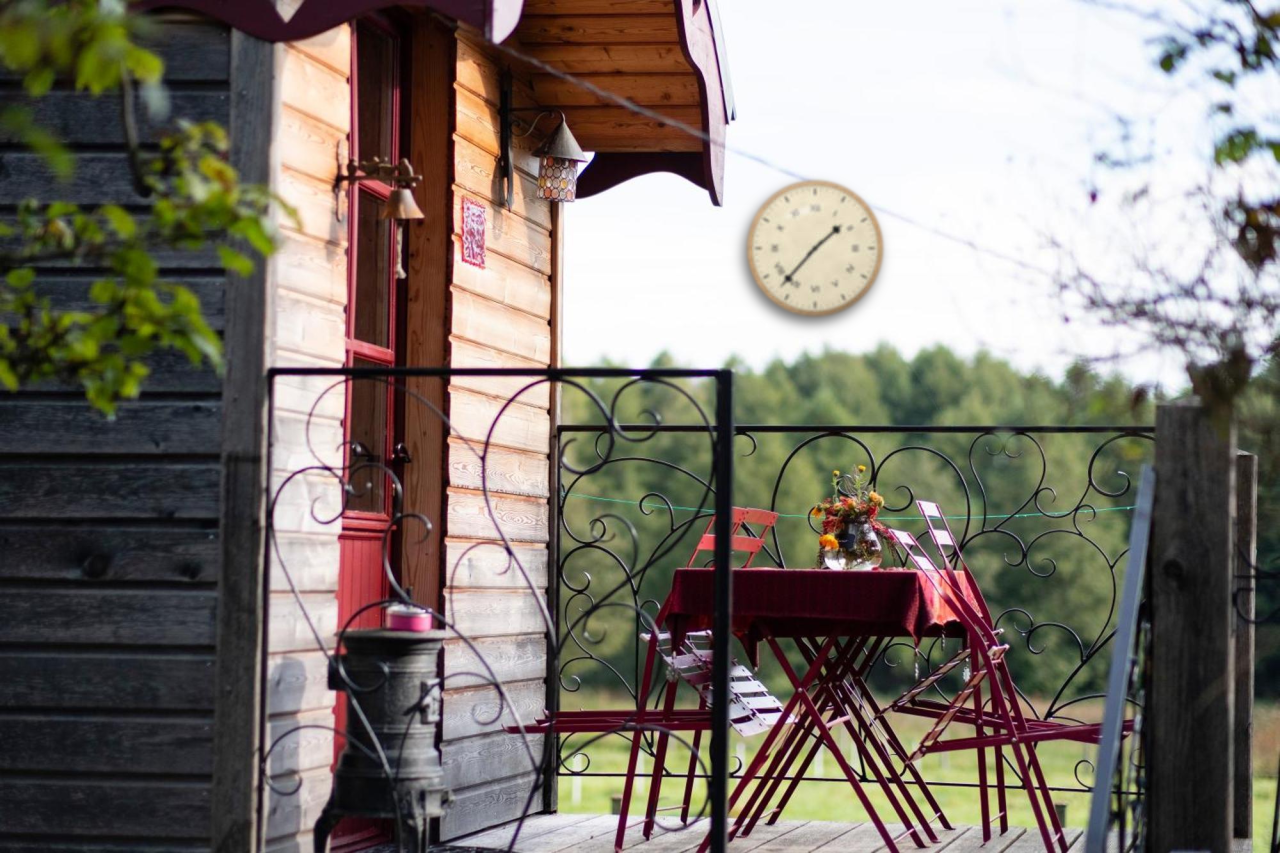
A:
h=1 m=37
